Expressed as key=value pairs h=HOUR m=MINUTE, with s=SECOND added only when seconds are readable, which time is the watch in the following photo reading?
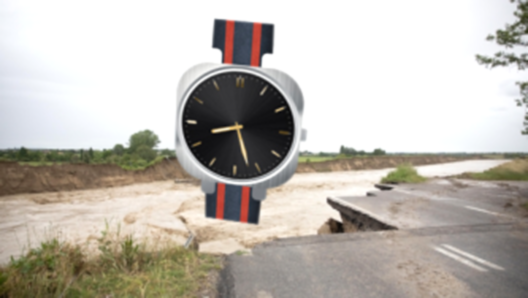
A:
h=8 m=27
